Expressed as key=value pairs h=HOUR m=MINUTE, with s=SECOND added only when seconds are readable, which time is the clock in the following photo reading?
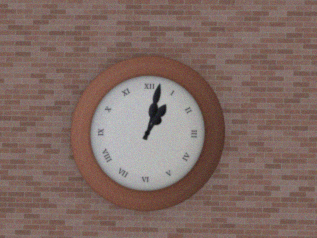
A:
h=1 m=2
